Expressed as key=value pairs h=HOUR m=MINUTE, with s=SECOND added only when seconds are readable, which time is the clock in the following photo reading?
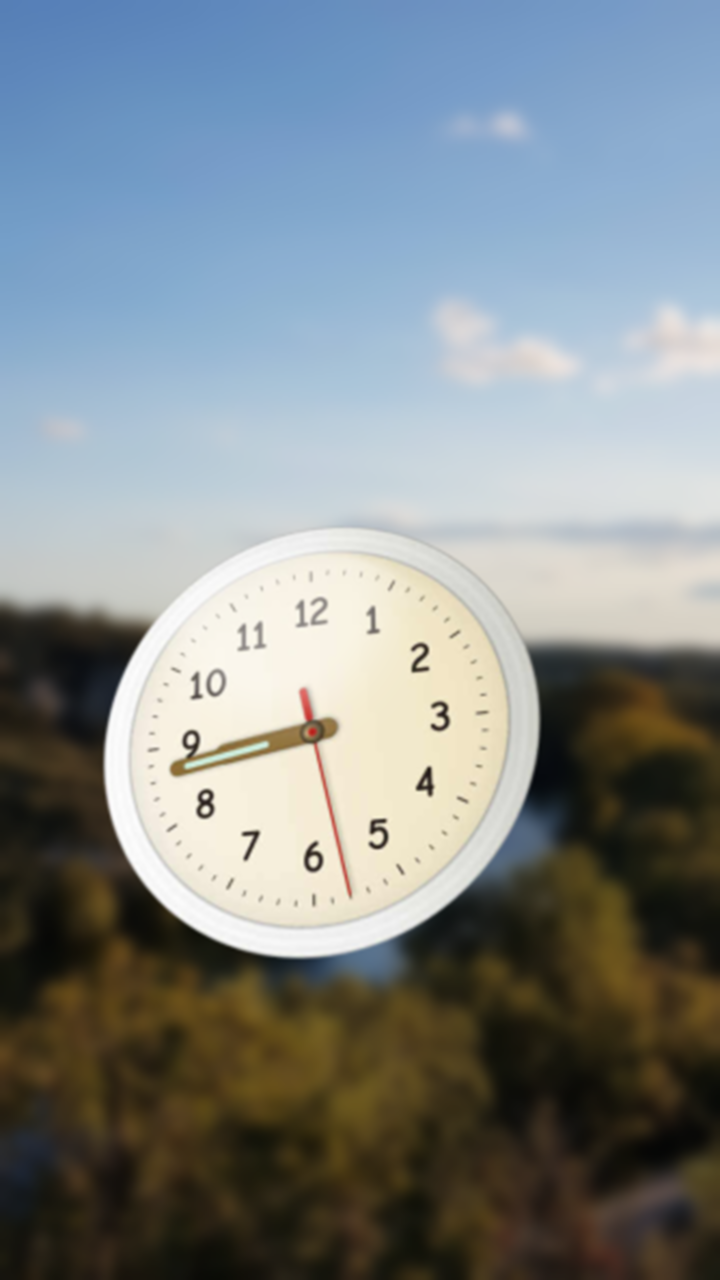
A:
h=8 m=43 s=28
